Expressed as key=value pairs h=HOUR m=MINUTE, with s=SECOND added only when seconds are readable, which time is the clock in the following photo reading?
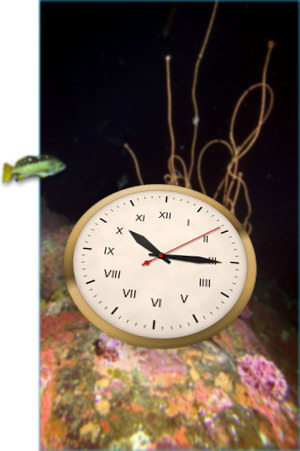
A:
h=10 m=15 s=9
